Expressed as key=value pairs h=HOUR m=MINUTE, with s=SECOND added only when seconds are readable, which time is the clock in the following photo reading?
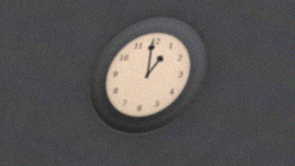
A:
h=12 m=59
